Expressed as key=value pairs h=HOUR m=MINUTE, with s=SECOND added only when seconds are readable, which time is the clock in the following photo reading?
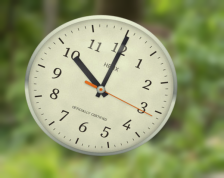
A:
h=10 m=0 s=16
